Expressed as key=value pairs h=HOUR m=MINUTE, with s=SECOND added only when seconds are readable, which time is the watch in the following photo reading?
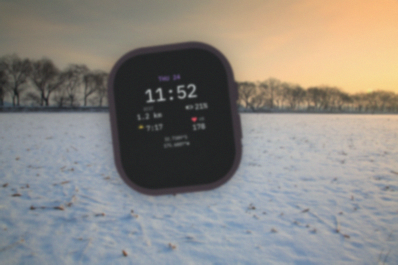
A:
h=11 m=52
